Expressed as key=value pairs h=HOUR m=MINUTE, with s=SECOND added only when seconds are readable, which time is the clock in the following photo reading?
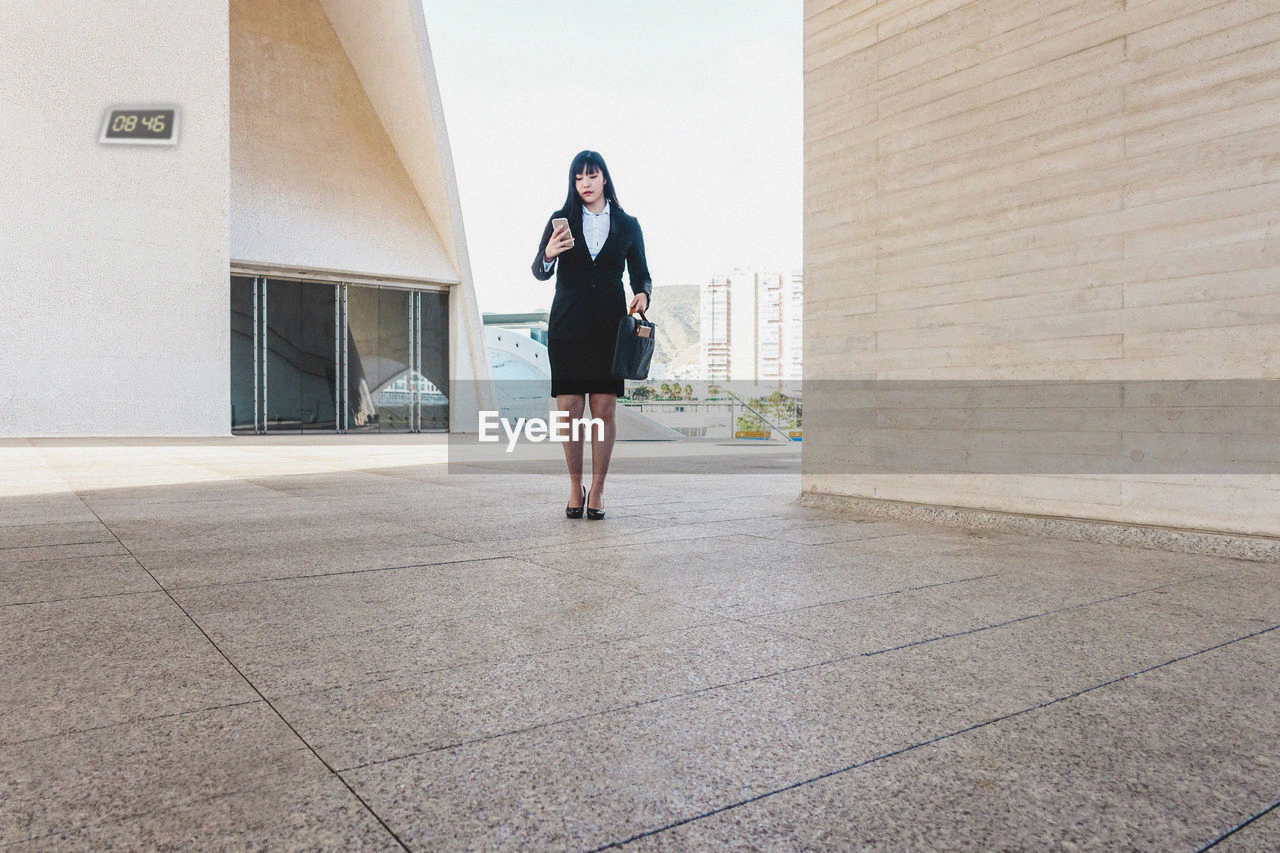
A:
h=8 m=46
